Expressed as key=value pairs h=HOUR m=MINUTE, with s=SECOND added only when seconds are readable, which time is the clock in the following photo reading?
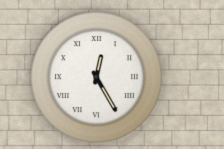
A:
h=12 m=25
